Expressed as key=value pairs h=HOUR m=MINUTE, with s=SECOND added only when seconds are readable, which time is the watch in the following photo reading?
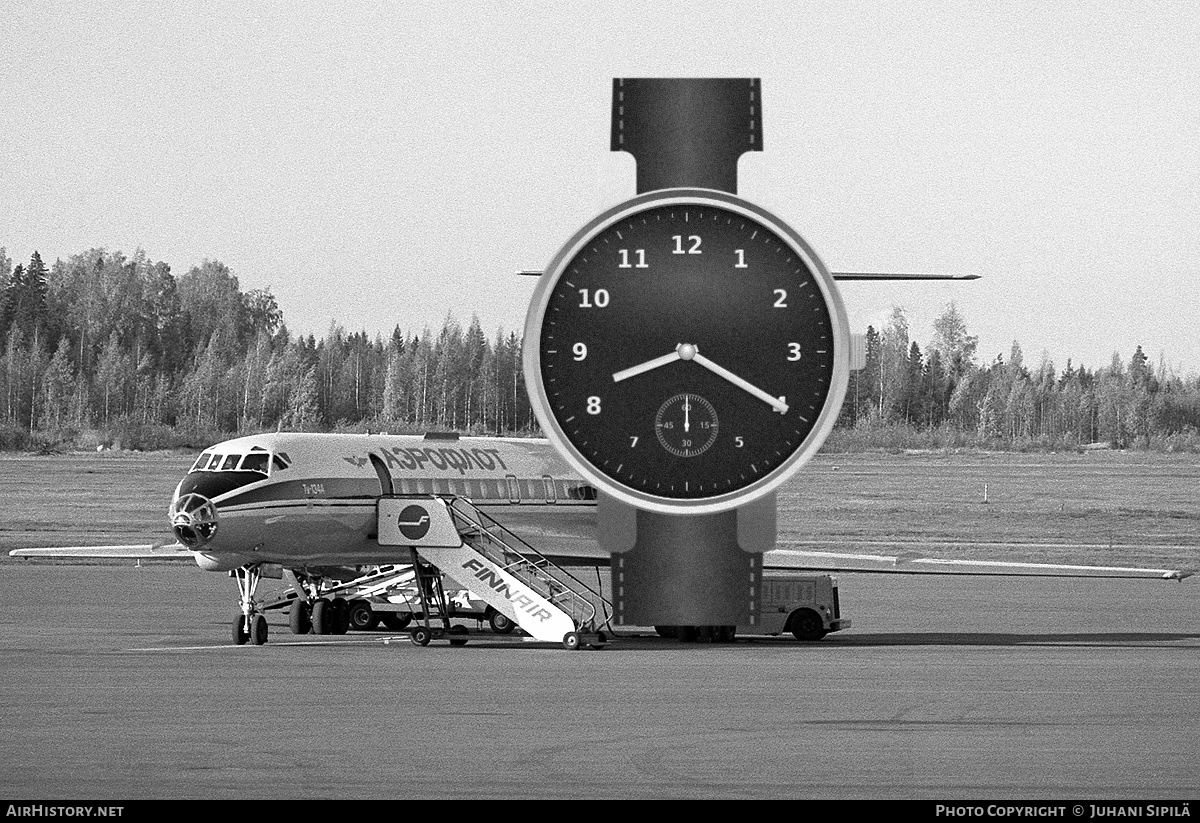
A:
h=8 m=20
